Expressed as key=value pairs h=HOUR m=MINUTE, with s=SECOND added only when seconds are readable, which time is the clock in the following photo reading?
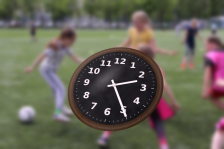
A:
h=2 m=25
